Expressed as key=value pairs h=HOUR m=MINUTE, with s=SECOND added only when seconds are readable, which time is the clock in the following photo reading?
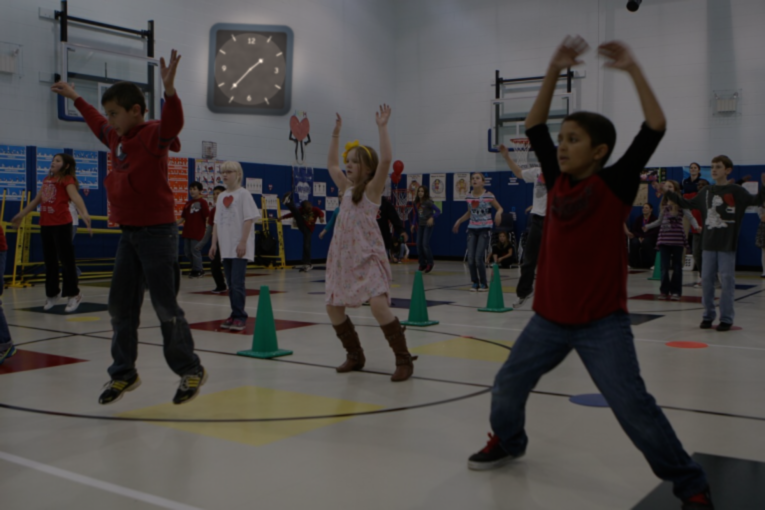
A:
h=1 m=37
